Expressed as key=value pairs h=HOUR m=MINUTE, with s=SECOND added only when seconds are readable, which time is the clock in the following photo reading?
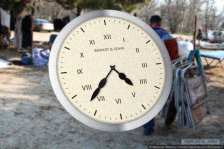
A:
h=4 m=37
